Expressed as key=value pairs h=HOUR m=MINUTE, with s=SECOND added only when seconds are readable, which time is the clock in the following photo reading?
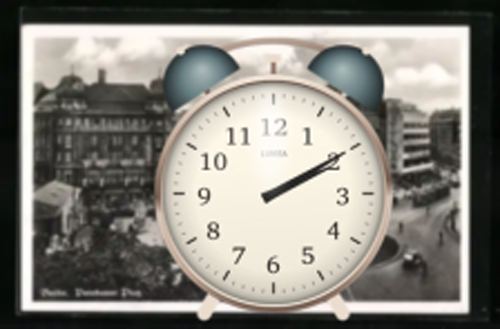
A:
h=2 m=10
